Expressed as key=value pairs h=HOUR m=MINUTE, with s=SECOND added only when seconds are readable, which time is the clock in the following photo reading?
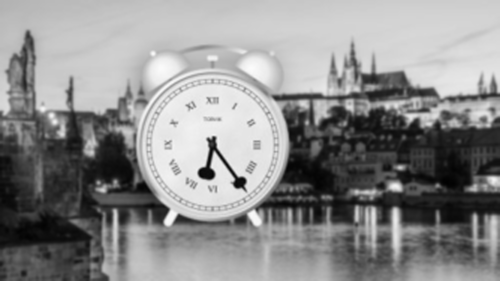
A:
h=6 m=24
